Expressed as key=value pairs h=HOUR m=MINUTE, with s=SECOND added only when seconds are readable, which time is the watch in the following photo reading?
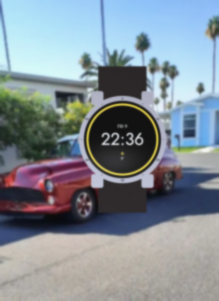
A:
h=22 m=36
